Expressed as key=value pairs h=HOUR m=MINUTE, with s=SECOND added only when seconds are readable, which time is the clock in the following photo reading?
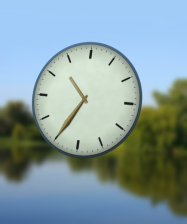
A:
h=10 m=35
